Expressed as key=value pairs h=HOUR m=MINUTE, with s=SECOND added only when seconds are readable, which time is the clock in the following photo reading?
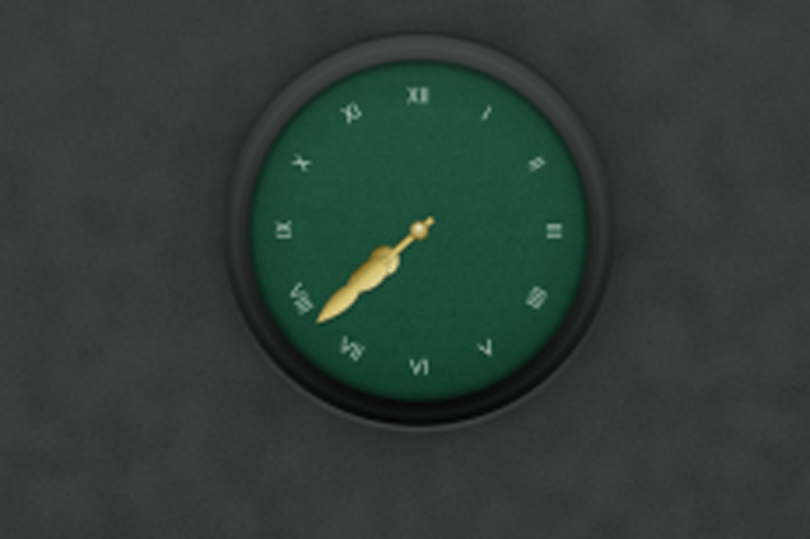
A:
h=7 m=38
